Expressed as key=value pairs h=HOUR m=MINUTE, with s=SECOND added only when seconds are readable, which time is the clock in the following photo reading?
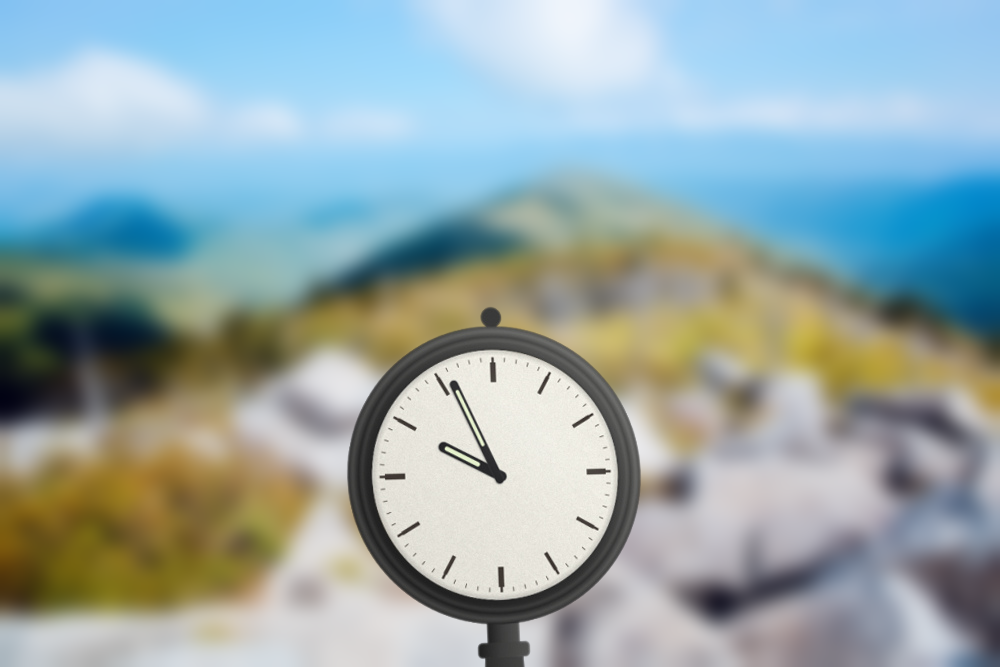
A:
h=9 m=56
